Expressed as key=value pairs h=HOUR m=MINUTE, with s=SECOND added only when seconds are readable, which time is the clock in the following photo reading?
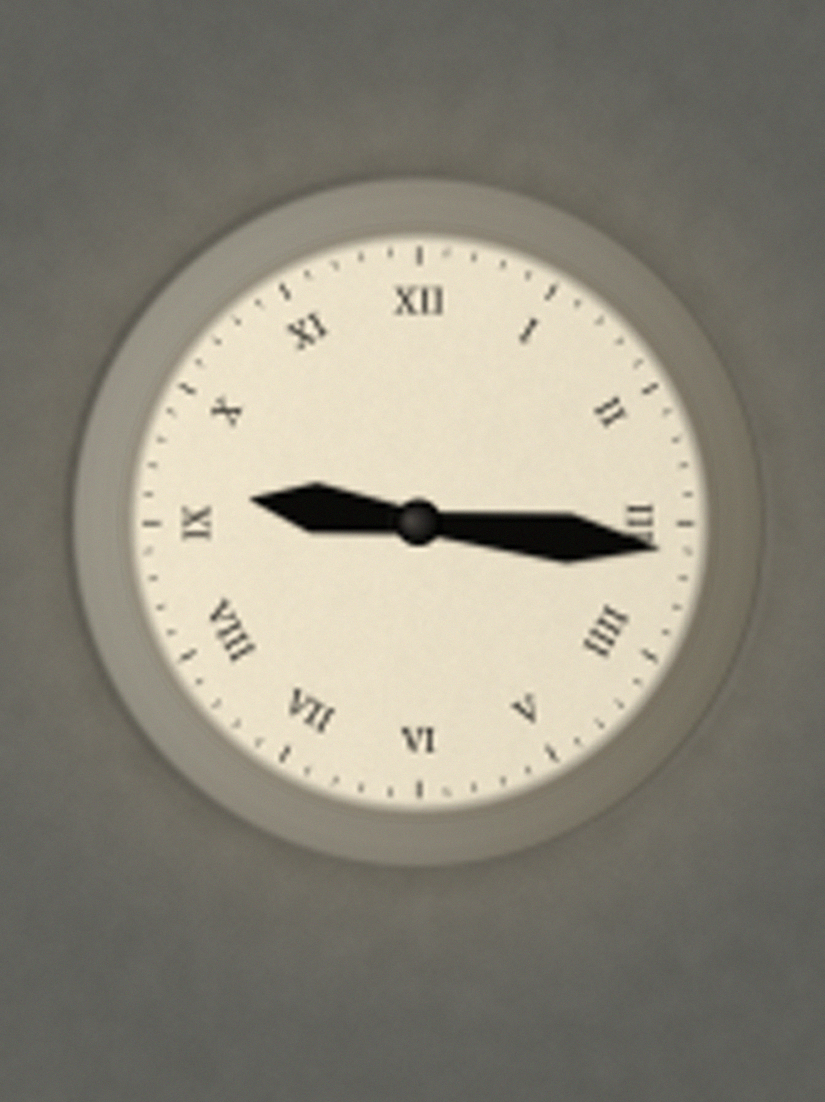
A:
h=9 m=16
